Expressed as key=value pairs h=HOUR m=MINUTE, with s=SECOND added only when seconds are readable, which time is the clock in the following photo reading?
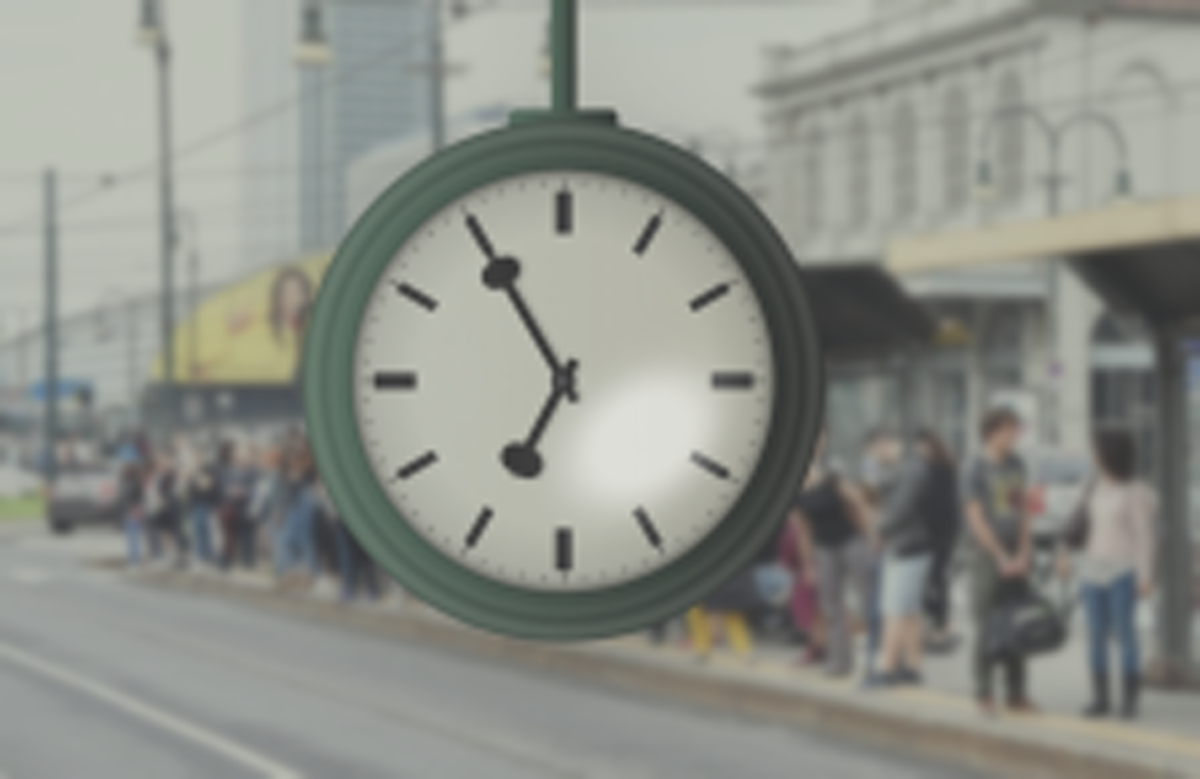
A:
h=6 m=55
